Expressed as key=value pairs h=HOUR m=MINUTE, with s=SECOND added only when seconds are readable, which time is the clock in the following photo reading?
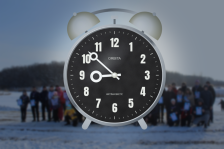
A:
h=8 m=52
